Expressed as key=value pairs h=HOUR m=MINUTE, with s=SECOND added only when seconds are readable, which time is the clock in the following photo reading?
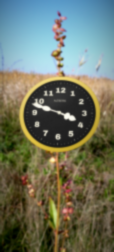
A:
h=3 m=48
